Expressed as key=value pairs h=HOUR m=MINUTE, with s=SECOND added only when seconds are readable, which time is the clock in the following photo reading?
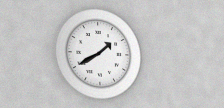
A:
h=1 m=40
